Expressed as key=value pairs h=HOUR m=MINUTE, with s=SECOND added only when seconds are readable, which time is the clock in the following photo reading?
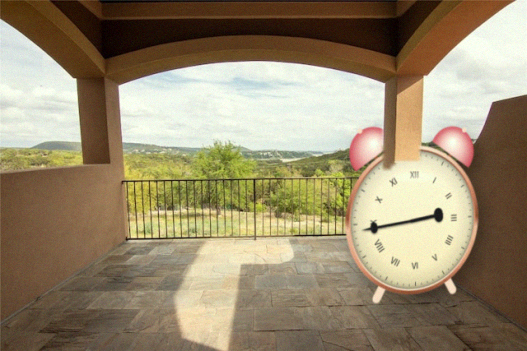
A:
h=2 m=44
